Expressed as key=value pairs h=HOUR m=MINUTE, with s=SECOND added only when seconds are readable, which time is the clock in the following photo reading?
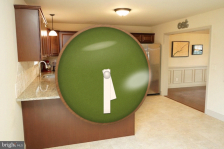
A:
h=5 m=30
